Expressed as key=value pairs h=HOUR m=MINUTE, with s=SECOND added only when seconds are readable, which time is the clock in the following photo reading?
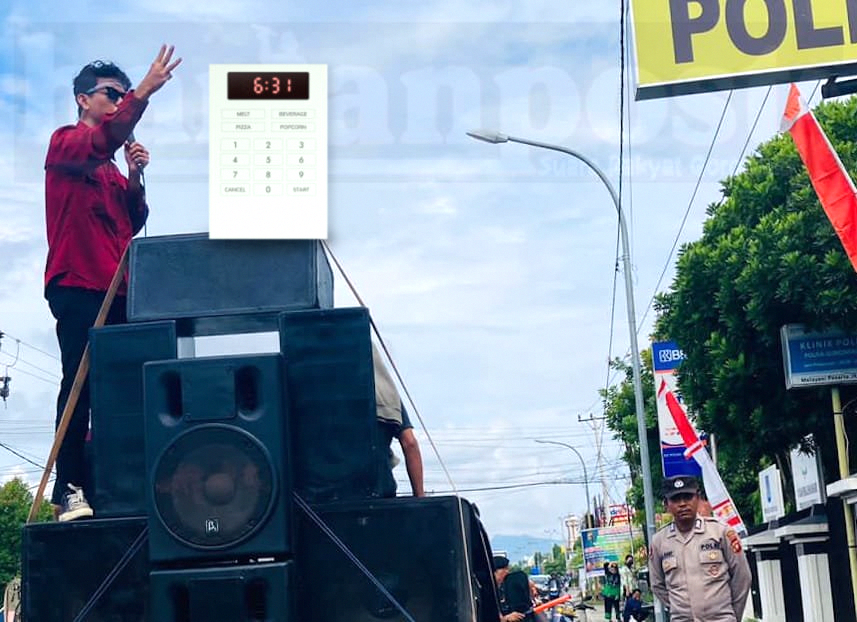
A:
h=6 m=31
